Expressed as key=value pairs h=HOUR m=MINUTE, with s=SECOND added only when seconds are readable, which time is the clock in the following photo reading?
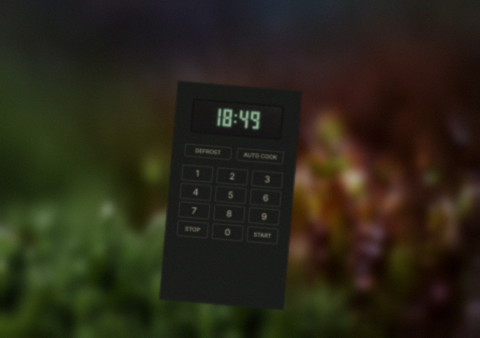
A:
h=18 m=49
